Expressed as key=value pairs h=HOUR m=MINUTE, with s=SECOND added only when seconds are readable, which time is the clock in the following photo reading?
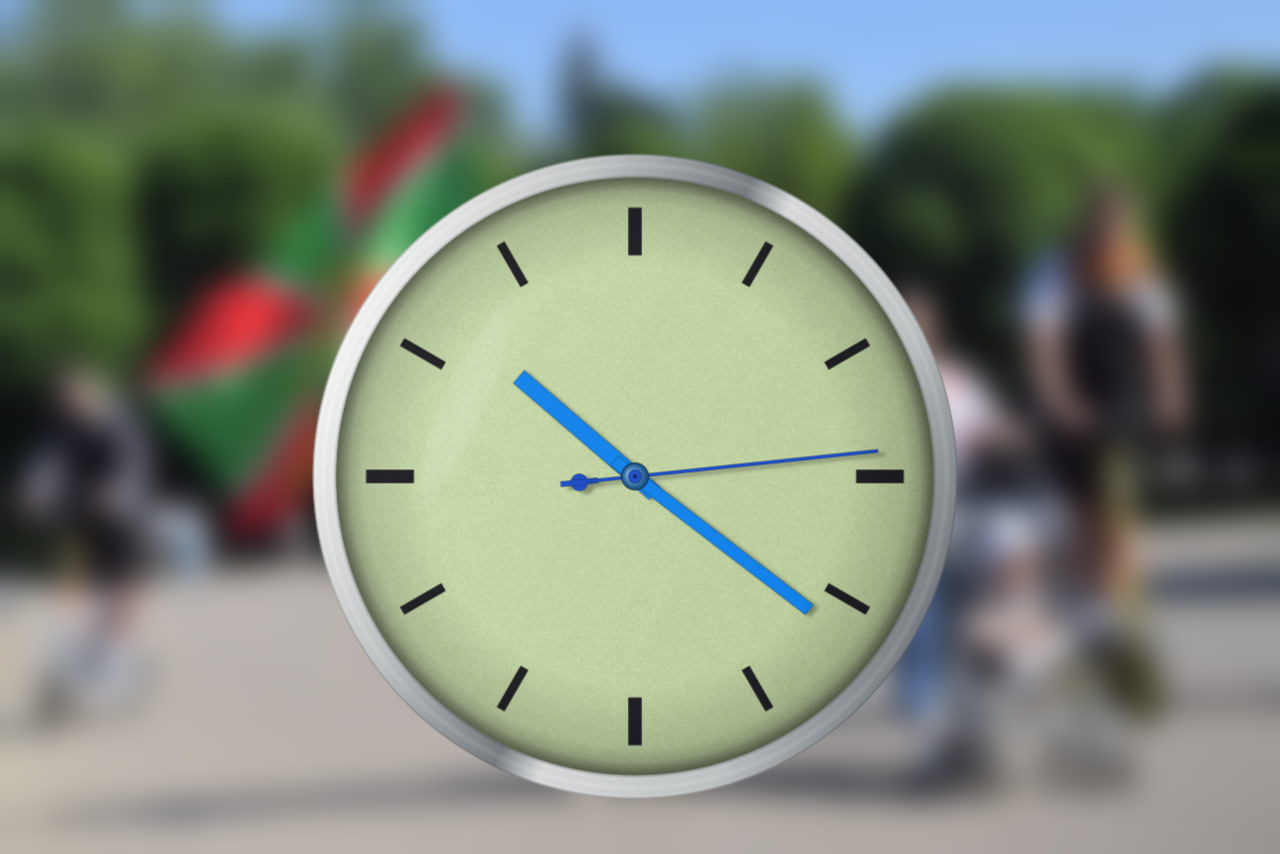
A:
h=10 m=21 s=14
